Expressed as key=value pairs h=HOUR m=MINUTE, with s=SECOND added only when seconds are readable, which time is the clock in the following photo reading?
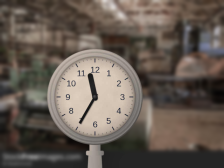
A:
h=11 m=35
